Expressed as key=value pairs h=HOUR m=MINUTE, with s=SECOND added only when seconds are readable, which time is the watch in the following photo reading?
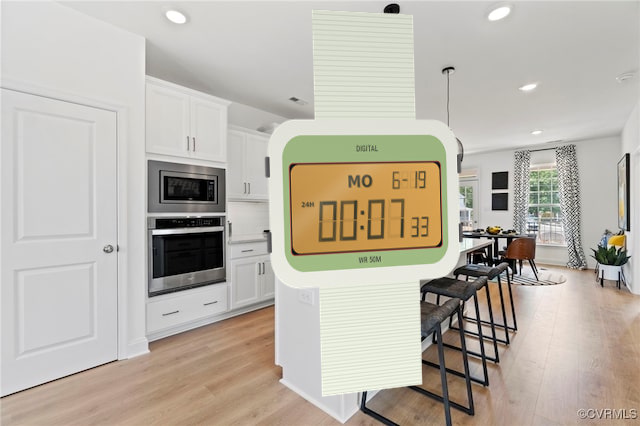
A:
h=0 m=7 s=33
